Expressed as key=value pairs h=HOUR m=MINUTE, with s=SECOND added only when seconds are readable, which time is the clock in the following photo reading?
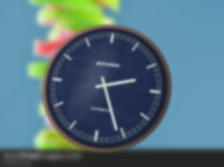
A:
h=2 m=26
